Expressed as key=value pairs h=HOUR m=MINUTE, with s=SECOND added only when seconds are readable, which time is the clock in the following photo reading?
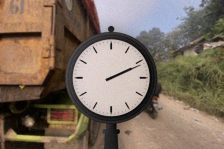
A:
h=2 m=11
